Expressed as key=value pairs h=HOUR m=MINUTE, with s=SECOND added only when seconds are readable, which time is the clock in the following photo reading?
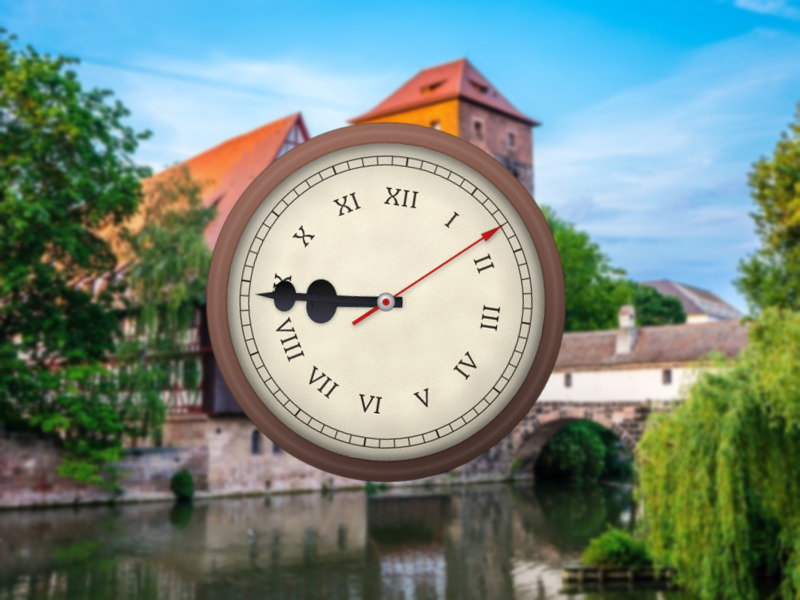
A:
h=8 m=44 s=8
